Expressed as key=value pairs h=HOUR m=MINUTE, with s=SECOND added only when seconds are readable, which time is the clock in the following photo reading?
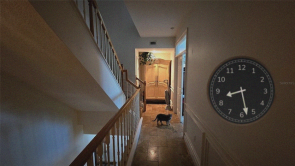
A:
h=8 m=28
